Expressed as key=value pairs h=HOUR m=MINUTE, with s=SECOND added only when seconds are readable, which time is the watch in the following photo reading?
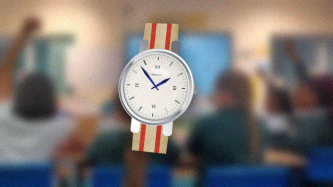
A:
h=1 m=53
